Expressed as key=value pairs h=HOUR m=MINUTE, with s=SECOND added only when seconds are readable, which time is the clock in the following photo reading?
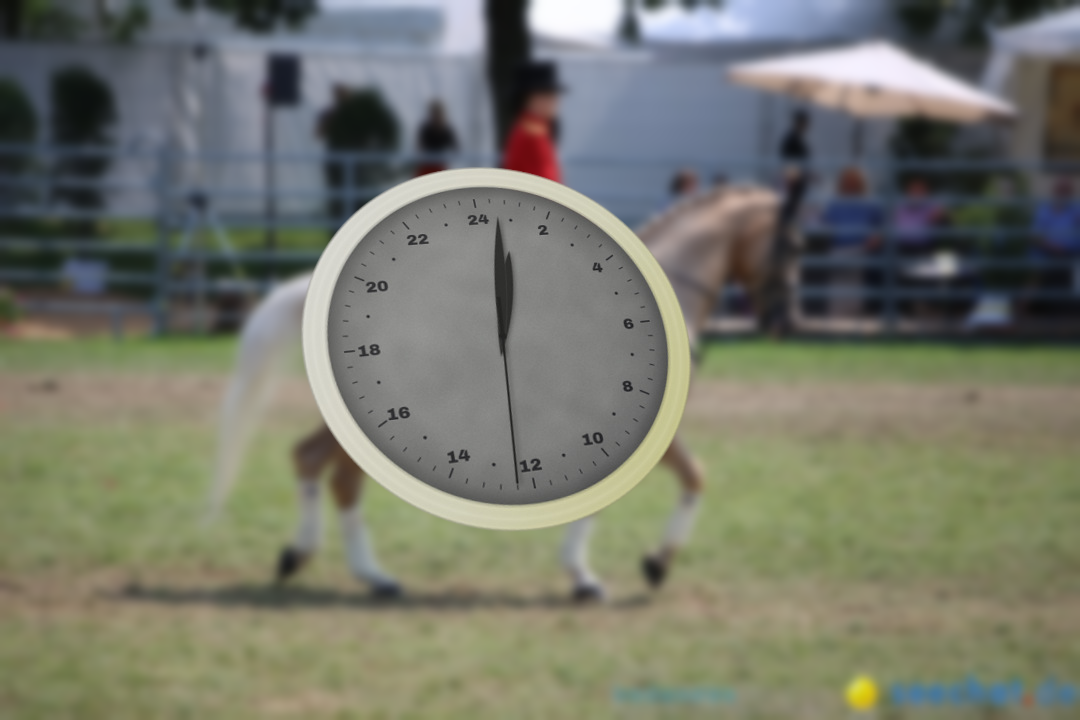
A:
h=1 m=1 s=31
